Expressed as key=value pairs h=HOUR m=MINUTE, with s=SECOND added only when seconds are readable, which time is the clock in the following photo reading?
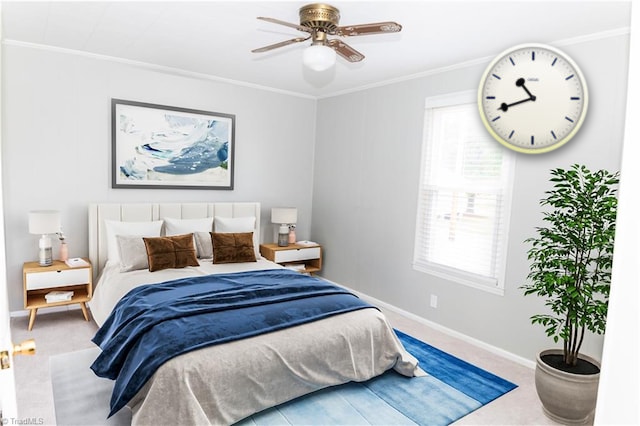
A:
h=10 m=42
